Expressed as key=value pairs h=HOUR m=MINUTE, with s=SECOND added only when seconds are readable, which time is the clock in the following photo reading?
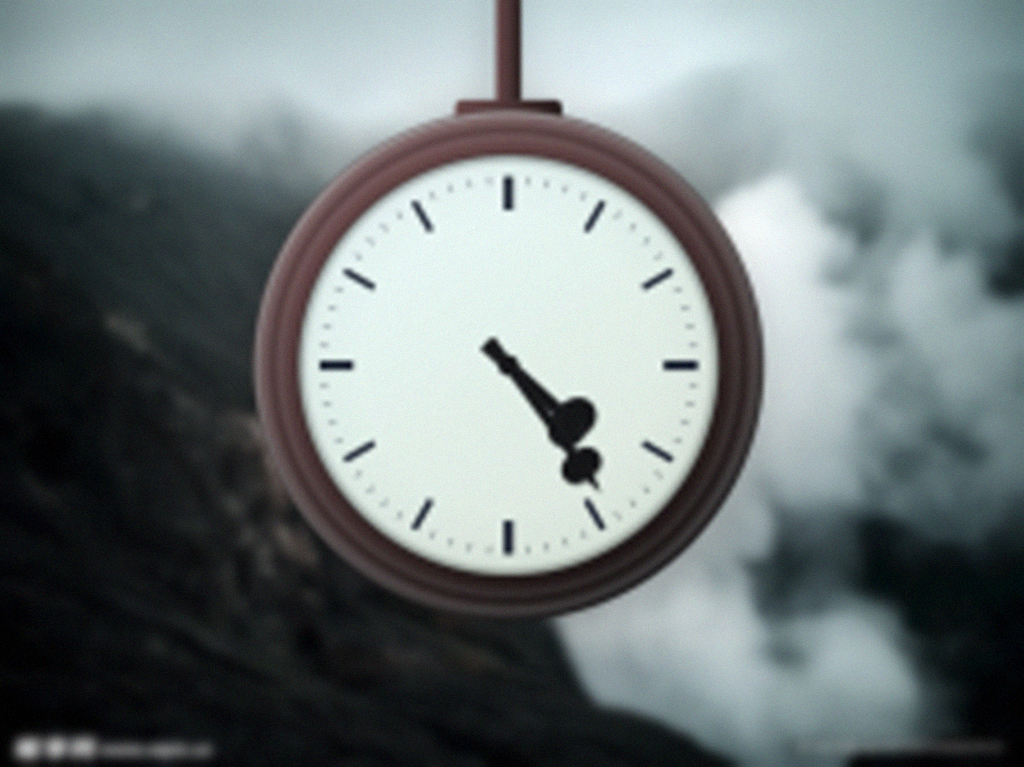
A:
h=4 m=24
